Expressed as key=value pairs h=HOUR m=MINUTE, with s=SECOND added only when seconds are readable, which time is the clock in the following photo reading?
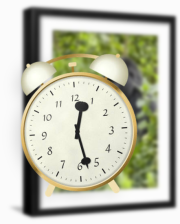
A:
h=12 m=28
